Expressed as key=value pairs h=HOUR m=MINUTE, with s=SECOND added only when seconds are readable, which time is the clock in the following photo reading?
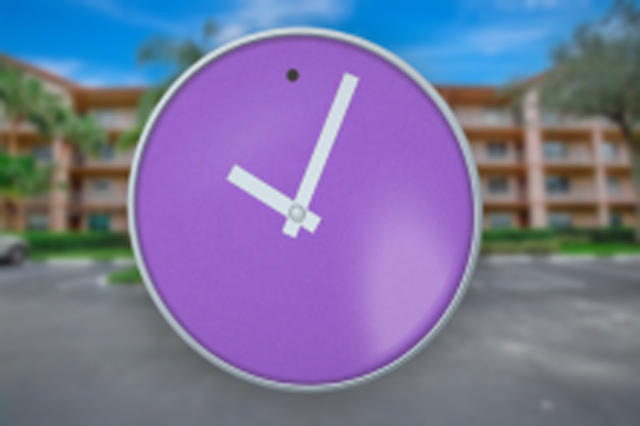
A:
h=10 m=4
